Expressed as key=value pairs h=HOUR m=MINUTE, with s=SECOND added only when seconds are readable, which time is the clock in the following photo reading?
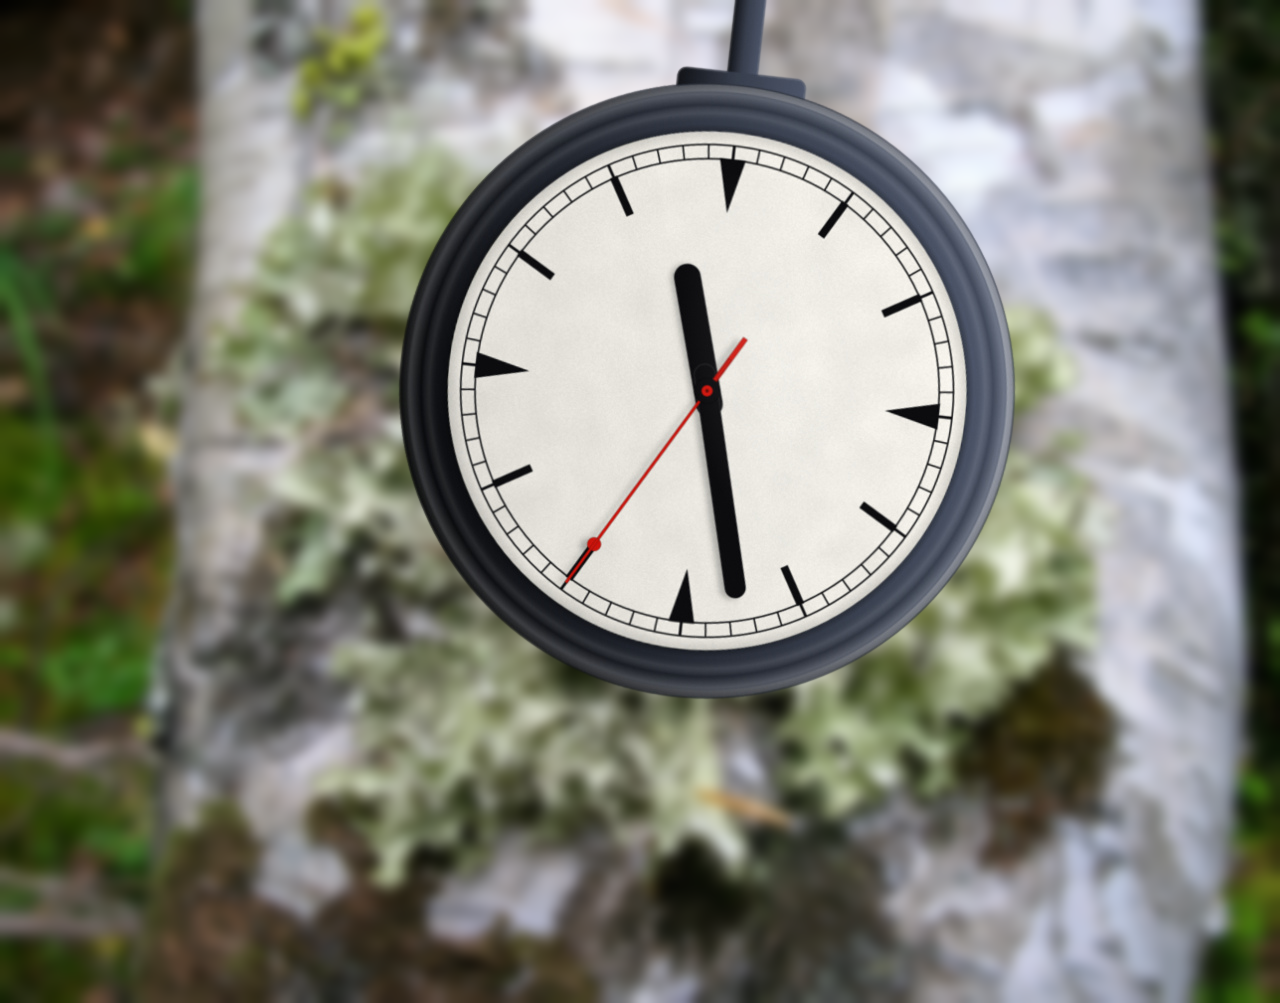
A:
h=11 m=27 s=35
